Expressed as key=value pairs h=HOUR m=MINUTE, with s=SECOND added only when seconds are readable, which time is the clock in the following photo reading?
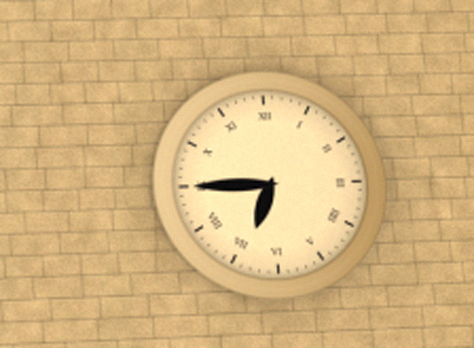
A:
h=6 m=45
